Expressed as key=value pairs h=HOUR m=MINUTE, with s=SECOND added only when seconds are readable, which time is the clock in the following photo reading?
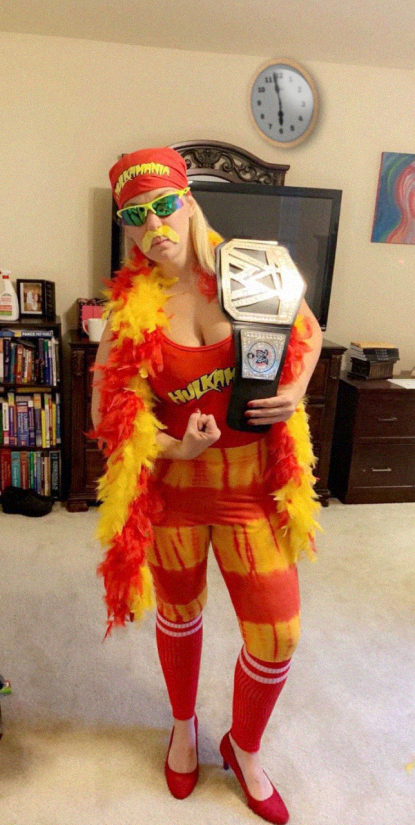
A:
h=5 m=58
